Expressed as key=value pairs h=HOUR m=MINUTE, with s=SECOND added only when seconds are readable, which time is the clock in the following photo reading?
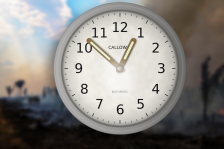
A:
h=12 m=52
